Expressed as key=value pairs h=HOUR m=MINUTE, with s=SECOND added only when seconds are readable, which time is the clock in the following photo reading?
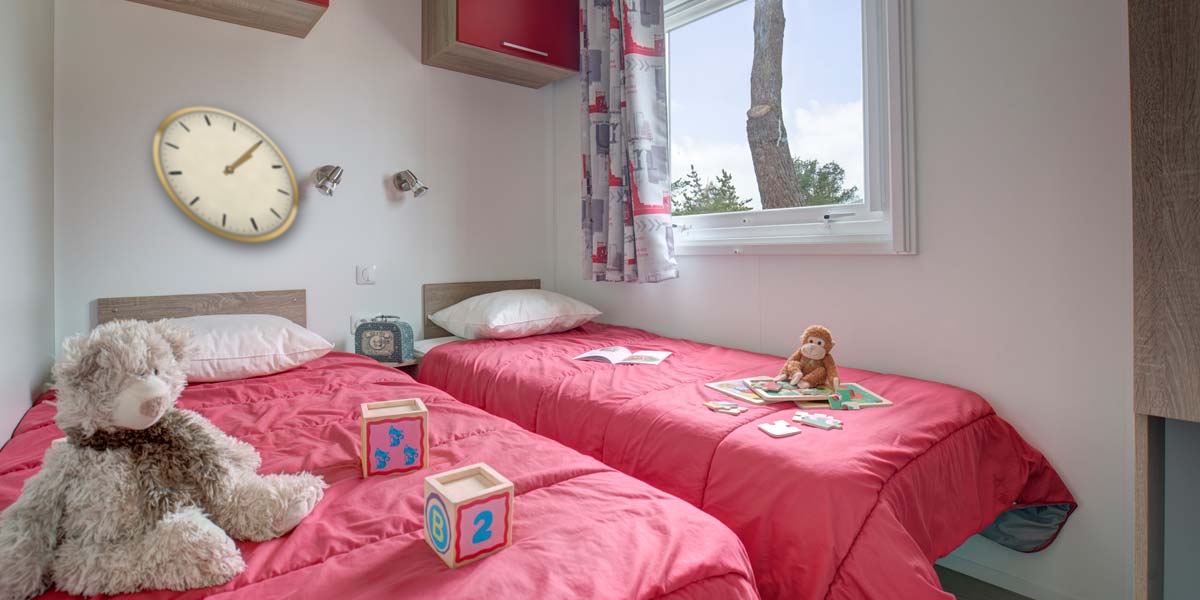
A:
h=2 m=10
